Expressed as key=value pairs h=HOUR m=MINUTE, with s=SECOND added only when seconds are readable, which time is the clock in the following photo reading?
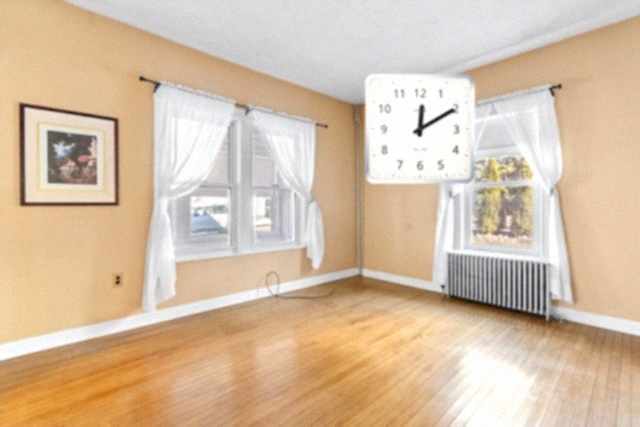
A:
h=12 m=10
